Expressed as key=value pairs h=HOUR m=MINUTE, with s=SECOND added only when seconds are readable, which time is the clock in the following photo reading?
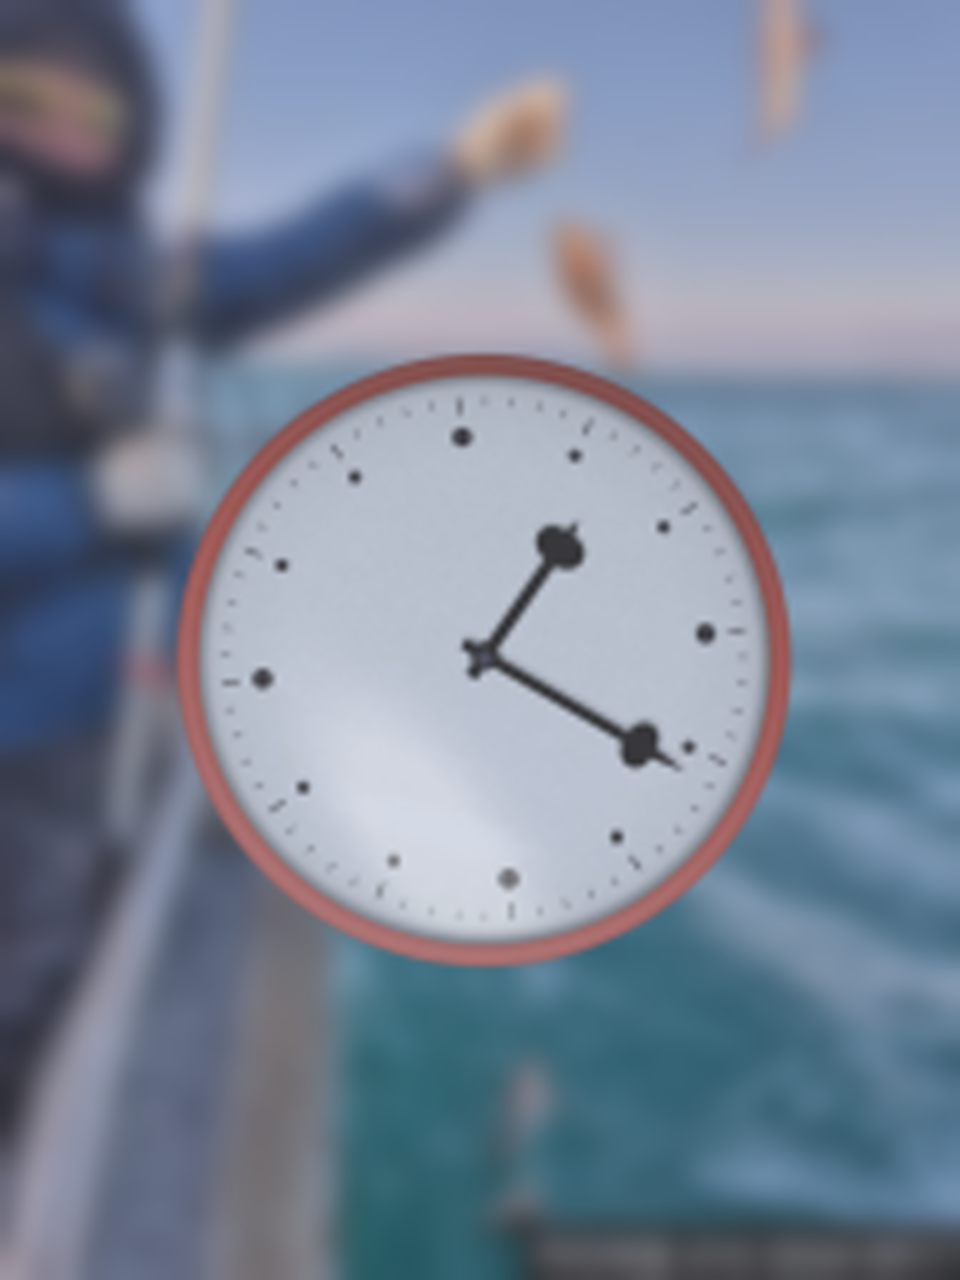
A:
h=1 m=21
